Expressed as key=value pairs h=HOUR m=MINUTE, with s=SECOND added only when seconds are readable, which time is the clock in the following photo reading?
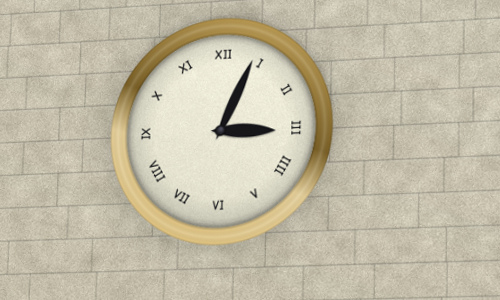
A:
h=3 m=4
